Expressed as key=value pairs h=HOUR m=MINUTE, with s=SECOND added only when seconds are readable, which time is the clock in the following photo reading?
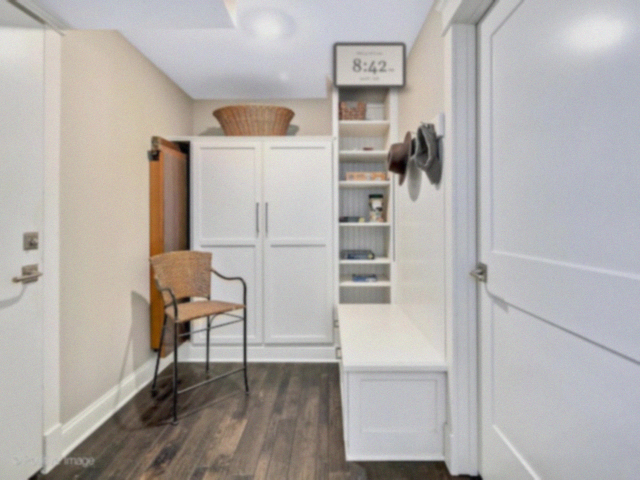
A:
h=8 m=42
